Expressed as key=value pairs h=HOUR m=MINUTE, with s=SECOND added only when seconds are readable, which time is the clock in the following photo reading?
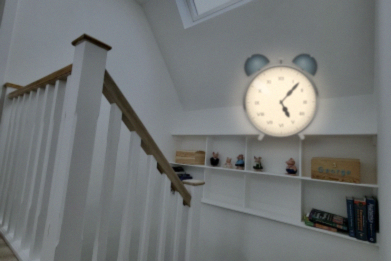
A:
h=5 m=7
